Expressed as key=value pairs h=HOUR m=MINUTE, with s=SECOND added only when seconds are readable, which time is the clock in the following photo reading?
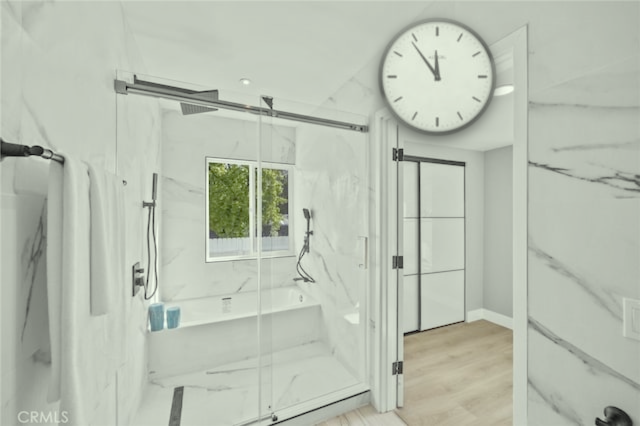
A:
h=11 m=54
